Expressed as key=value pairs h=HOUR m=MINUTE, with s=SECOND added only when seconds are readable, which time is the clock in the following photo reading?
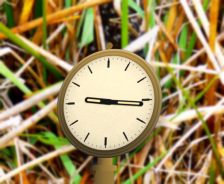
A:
h=9 m=16
